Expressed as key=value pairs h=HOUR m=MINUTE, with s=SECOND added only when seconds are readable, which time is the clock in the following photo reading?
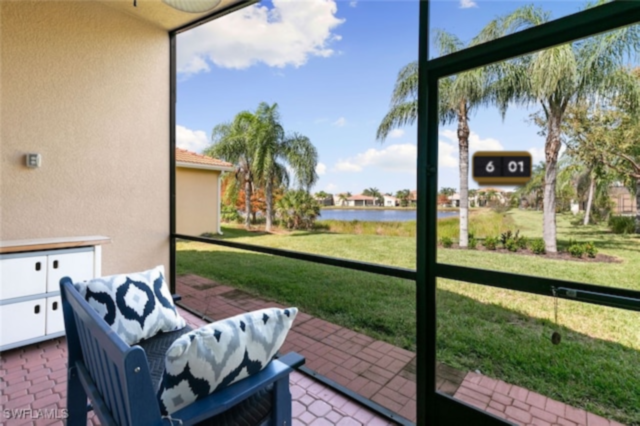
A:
h=6 m=1
